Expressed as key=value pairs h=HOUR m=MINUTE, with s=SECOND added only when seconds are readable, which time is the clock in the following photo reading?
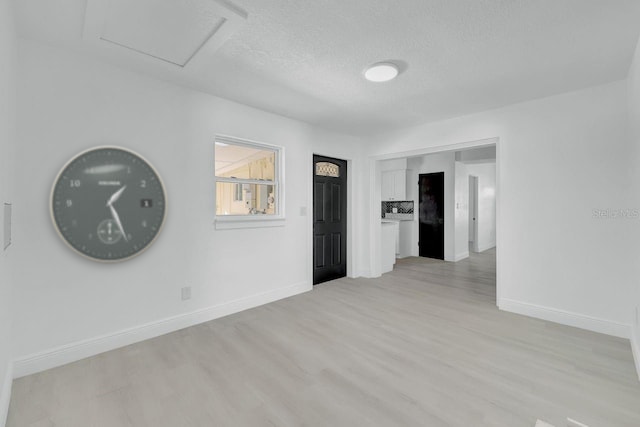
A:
h=1 m=26
